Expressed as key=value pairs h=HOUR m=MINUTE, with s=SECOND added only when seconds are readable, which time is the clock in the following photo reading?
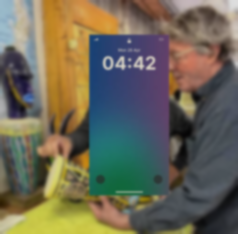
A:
h=4 m=42
